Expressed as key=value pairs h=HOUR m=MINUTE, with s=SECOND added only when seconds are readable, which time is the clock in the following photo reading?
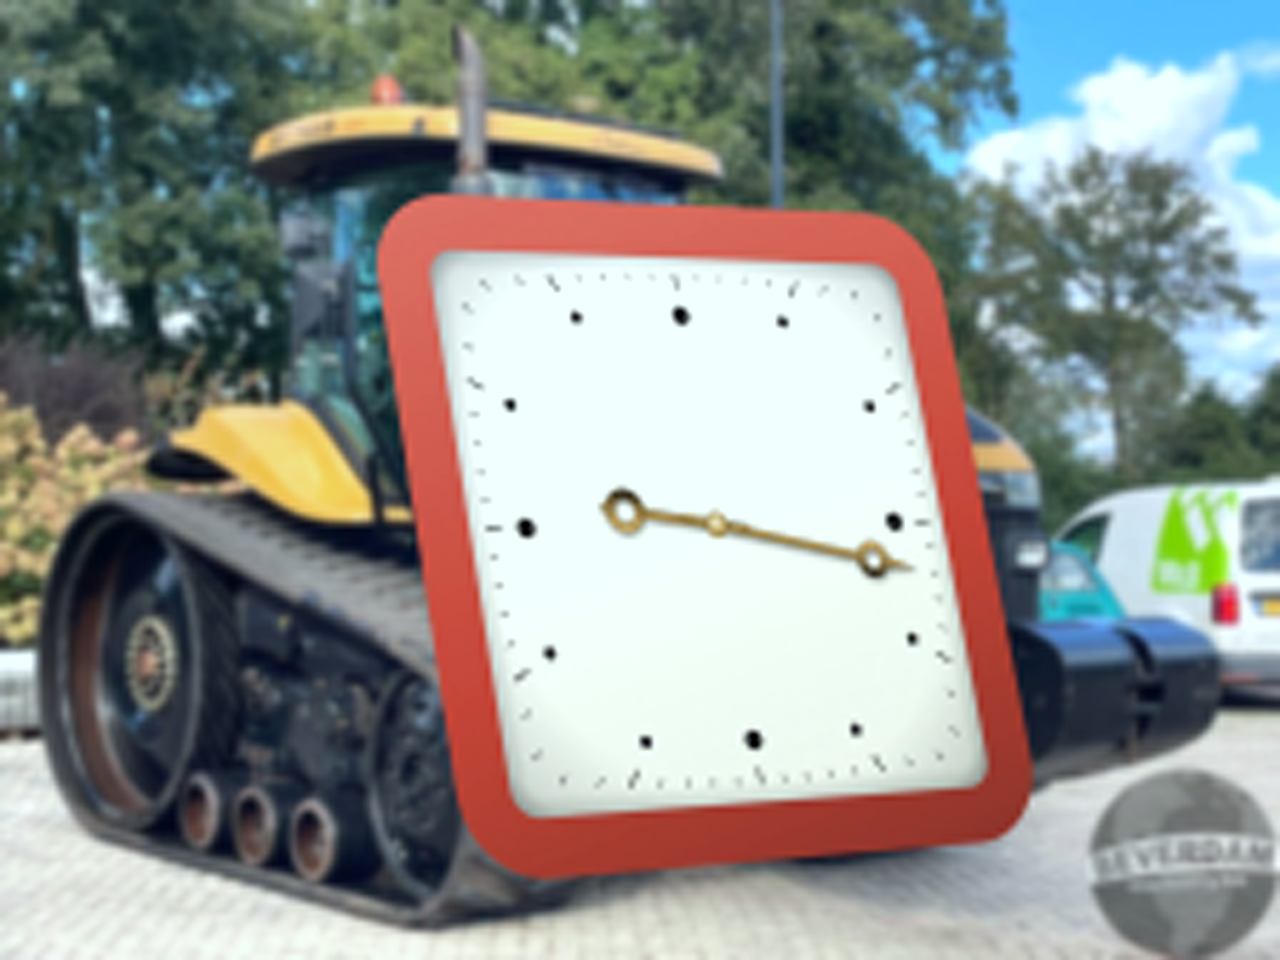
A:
h=9 m=17
